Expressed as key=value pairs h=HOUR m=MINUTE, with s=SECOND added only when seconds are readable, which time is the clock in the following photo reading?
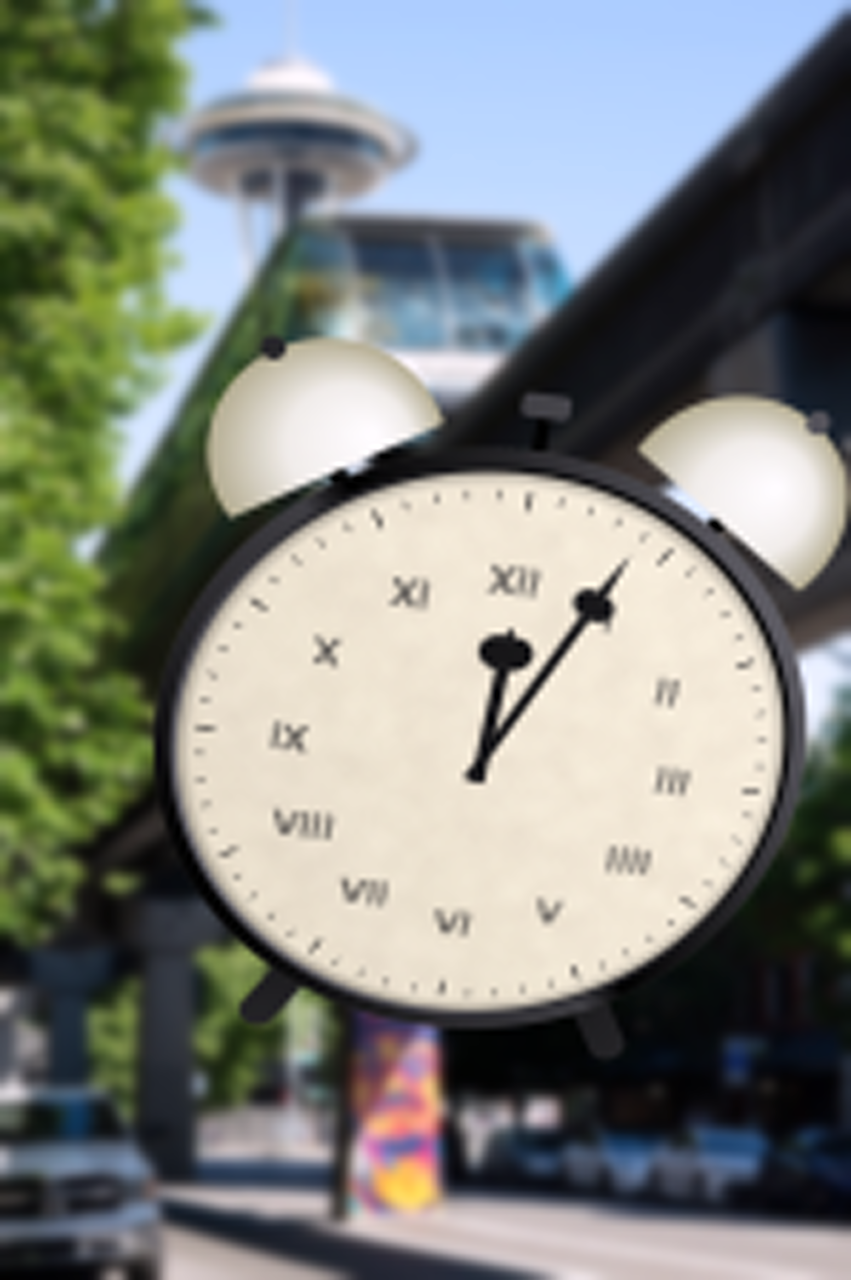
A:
h=12 m=4
